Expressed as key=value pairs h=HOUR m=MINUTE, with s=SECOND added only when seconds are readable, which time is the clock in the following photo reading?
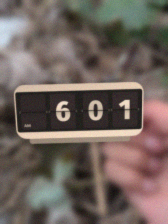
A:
h=6 m=1
